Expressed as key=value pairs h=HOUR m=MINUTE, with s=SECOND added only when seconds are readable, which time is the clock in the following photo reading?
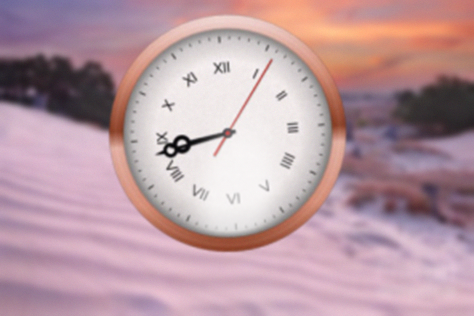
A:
h=8 m=43 s=6
